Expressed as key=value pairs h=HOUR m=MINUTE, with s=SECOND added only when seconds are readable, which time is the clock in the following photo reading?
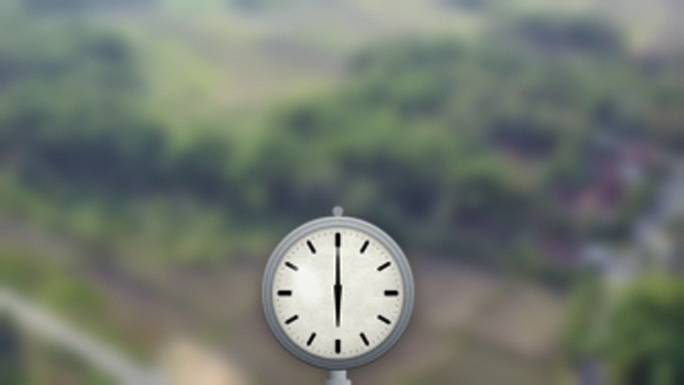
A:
h=6 m=0
